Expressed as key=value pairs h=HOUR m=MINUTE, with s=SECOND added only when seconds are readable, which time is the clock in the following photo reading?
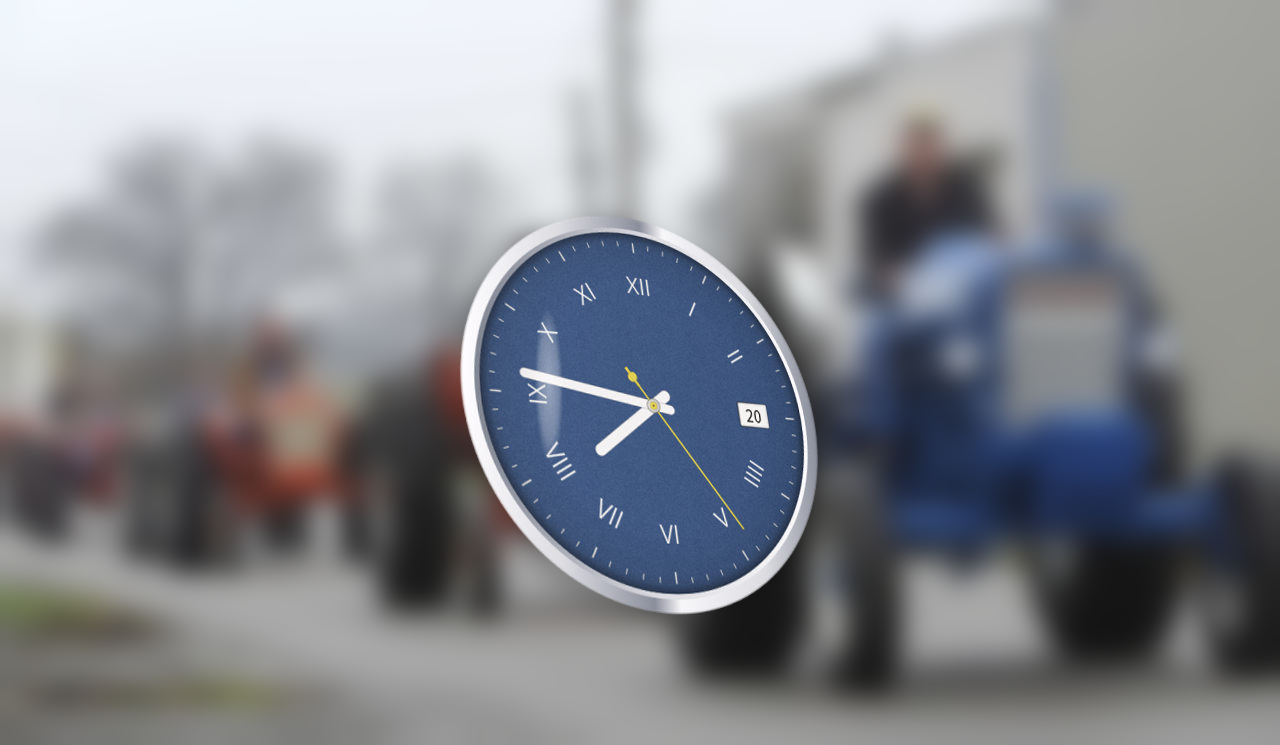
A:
h=7 m=46 s=24
